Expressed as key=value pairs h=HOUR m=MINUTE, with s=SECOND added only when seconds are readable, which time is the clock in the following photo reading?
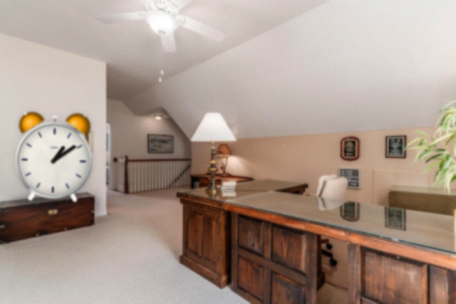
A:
h=1 m=9
